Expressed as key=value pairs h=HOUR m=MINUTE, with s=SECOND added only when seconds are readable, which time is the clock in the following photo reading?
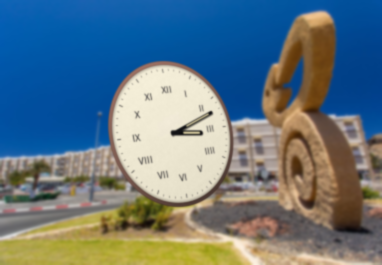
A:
h=3 m=12
